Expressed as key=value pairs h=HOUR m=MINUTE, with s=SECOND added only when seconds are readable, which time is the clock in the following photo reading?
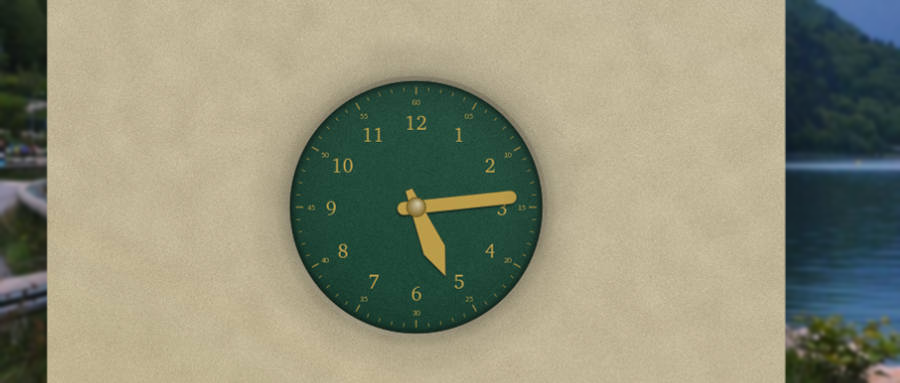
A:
h=5 m=14
